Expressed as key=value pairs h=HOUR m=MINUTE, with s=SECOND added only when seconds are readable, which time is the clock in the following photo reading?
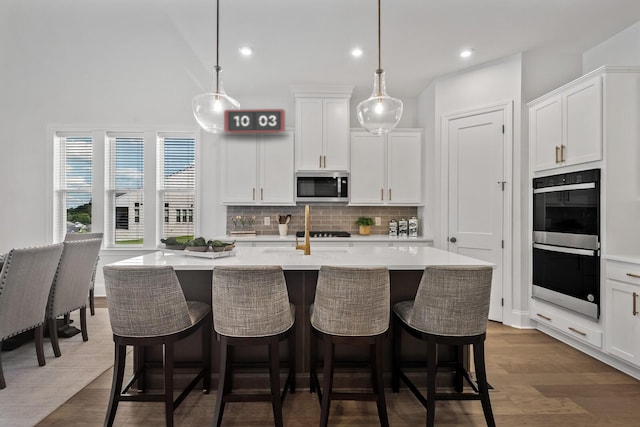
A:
h=10 m=3
